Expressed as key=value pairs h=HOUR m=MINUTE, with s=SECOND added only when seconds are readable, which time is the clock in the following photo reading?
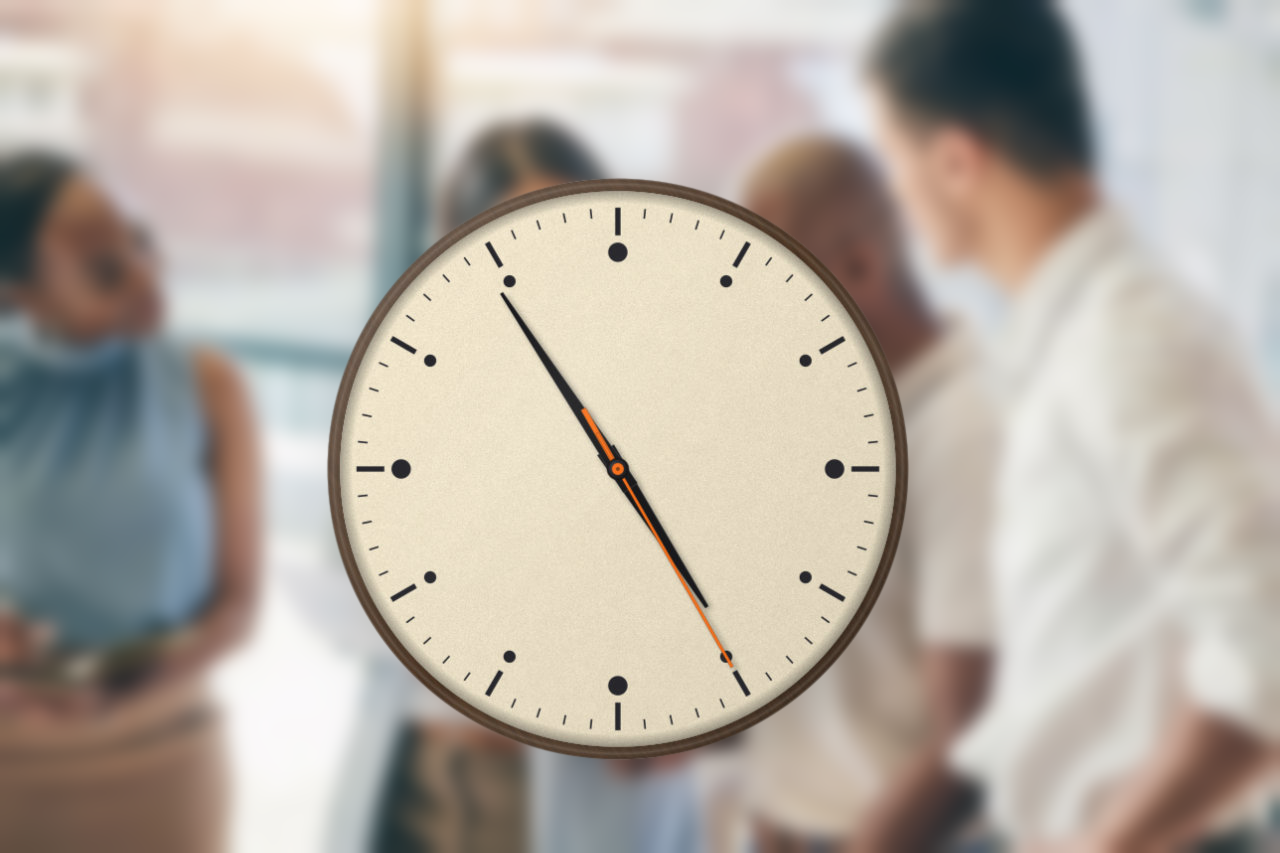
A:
h=4 m=54 s=25
